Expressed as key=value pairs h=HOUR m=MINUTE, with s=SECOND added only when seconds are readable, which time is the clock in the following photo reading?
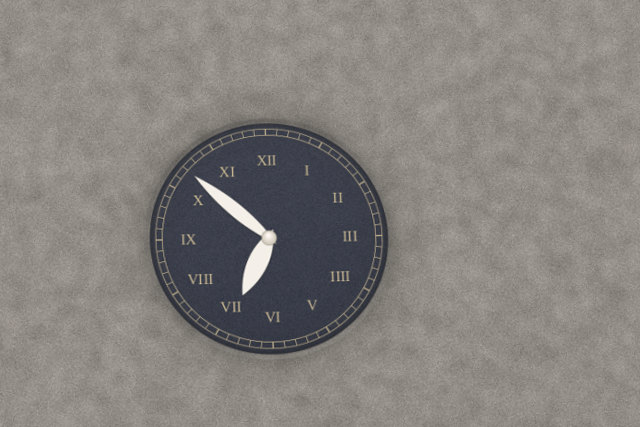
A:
h=6 m=52
